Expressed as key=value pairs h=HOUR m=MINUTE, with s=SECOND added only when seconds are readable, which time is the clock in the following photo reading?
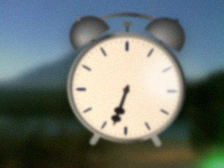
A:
h=6 m=33
